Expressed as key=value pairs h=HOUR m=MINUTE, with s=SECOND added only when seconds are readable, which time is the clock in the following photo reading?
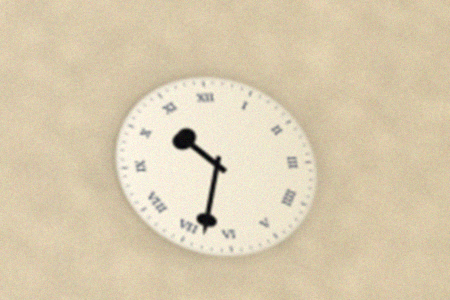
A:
h=10 m=33
